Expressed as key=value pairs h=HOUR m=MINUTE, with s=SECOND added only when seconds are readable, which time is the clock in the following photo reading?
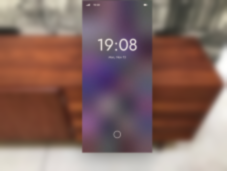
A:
h=19 m=8
